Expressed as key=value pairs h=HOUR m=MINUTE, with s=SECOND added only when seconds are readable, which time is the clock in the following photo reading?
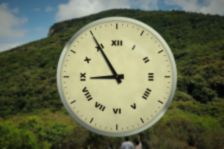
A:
h=8 m=55
